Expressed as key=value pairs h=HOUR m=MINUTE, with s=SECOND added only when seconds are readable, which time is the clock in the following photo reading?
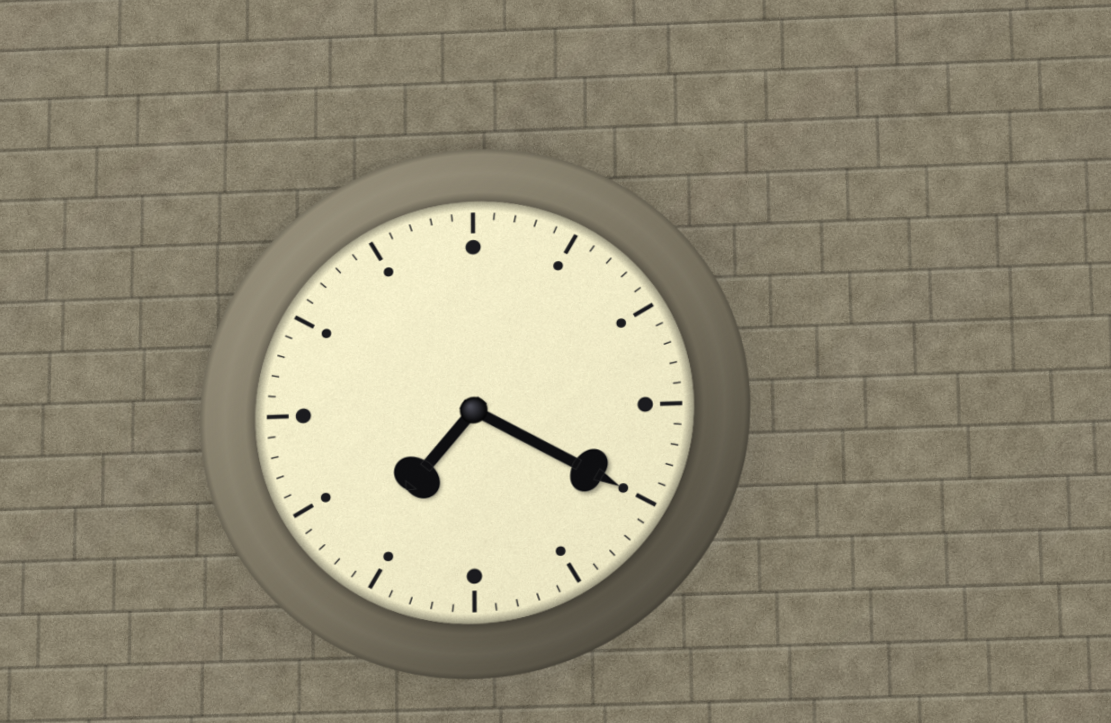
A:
h=7 m=20
